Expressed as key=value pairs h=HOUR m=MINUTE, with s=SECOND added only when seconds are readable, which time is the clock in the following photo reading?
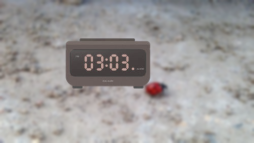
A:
h=3 m=3
